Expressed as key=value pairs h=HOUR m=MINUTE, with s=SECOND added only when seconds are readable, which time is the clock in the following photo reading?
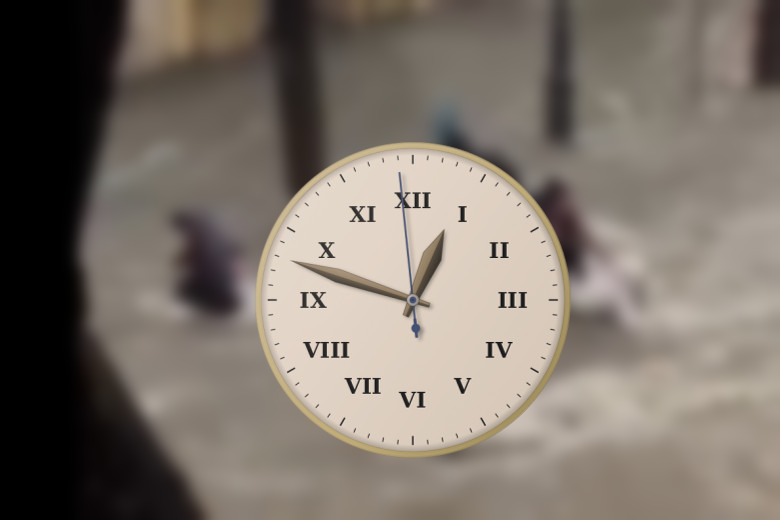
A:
h=12 m=47 s=59
